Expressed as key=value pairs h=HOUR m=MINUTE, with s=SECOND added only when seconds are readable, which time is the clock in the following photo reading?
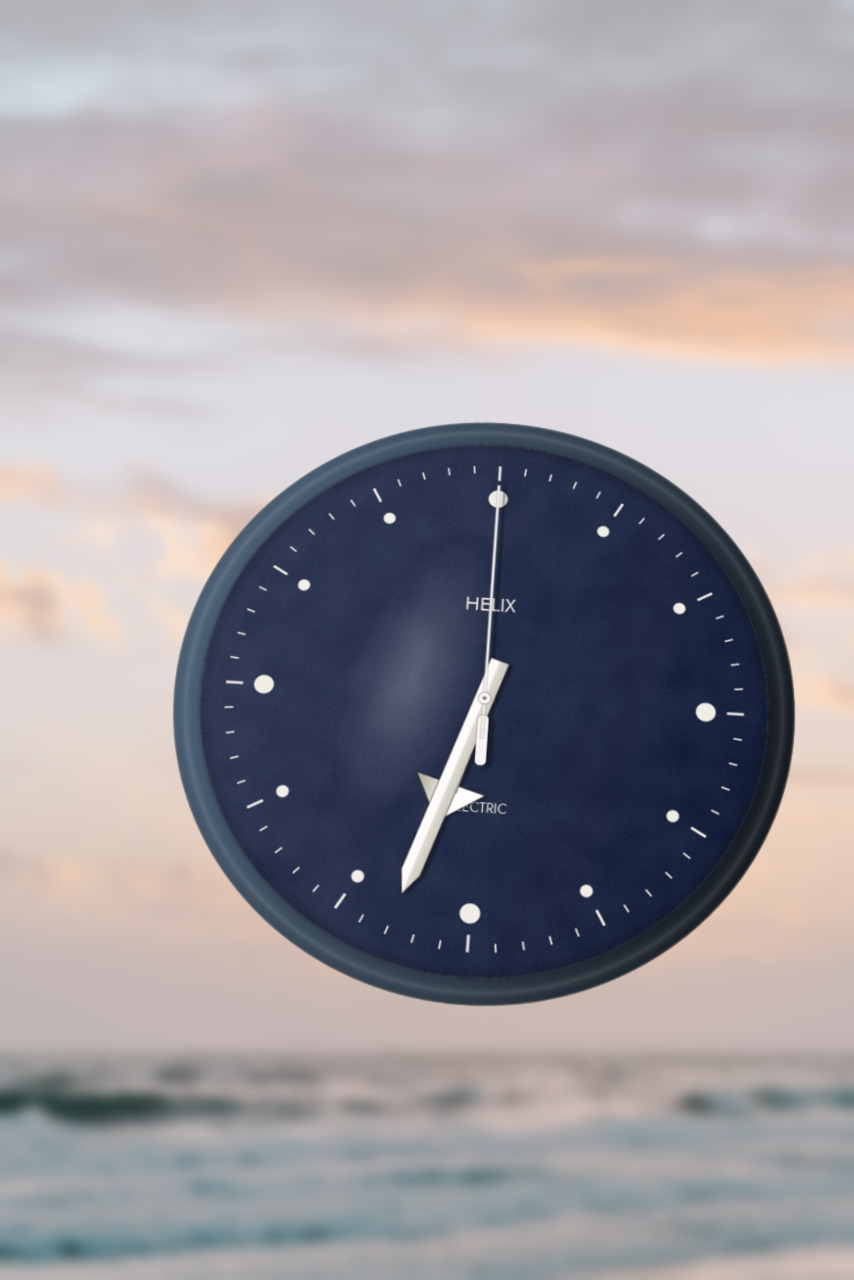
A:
h=6 m=33 s=0
